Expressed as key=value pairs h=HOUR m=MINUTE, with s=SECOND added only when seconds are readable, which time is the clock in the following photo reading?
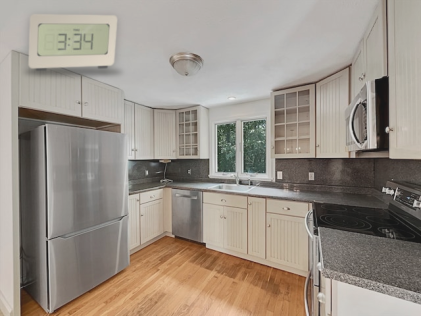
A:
h=3 m=34
